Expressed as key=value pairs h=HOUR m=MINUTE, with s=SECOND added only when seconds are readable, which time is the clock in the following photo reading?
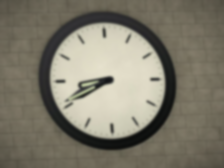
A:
h=8 m=41
